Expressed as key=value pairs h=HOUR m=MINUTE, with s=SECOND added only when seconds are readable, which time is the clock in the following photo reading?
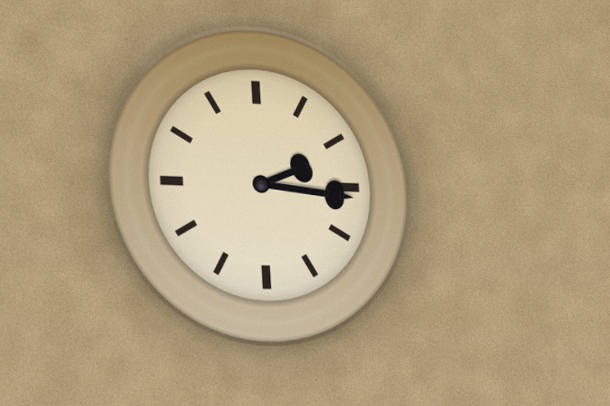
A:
h=2 m=16
